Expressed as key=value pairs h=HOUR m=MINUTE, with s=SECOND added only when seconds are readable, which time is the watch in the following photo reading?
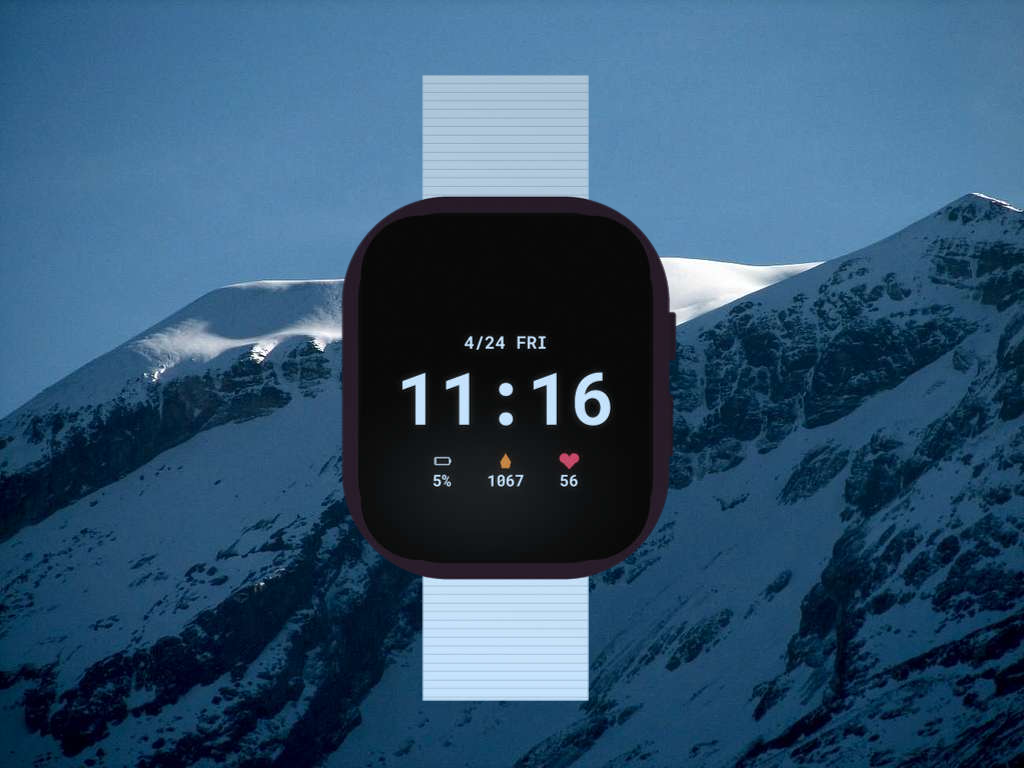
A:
h=11 m=16
